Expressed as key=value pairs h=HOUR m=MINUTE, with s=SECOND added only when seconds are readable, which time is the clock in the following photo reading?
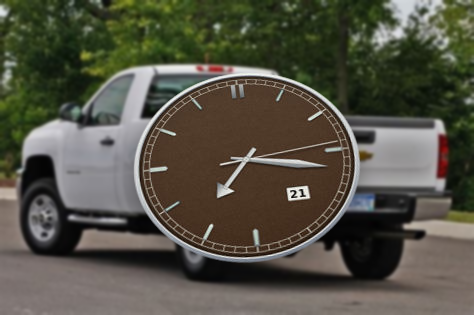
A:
h=7 m=17 s=14
